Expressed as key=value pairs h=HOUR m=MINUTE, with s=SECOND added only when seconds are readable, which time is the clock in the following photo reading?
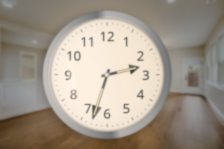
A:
h=2 m=33
